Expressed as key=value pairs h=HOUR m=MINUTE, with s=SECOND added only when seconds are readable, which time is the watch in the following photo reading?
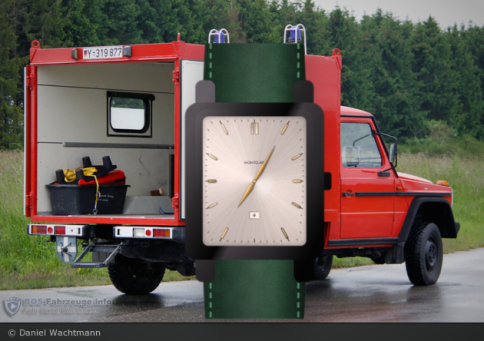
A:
h=7 m=5
